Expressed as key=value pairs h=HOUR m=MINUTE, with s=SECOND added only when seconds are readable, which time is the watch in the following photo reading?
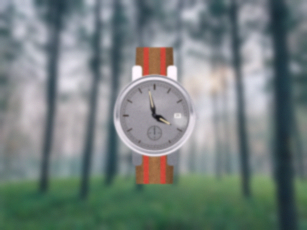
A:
h=3 m=58
